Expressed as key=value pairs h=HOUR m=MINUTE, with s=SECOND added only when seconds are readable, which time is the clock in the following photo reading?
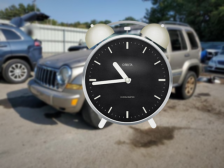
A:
h=10 m=44
